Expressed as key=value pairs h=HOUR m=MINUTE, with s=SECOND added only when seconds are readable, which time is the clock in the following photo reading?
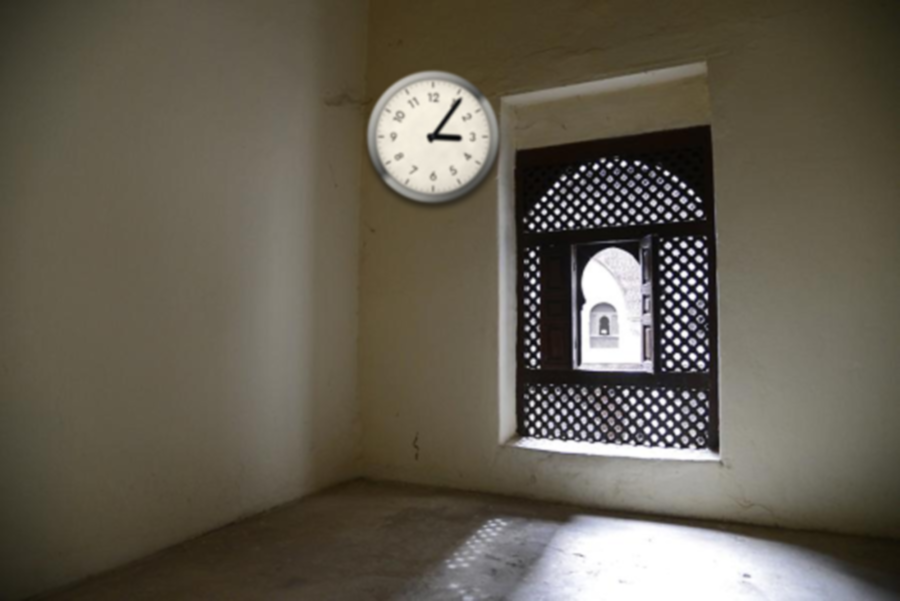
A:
h=3 m=6
